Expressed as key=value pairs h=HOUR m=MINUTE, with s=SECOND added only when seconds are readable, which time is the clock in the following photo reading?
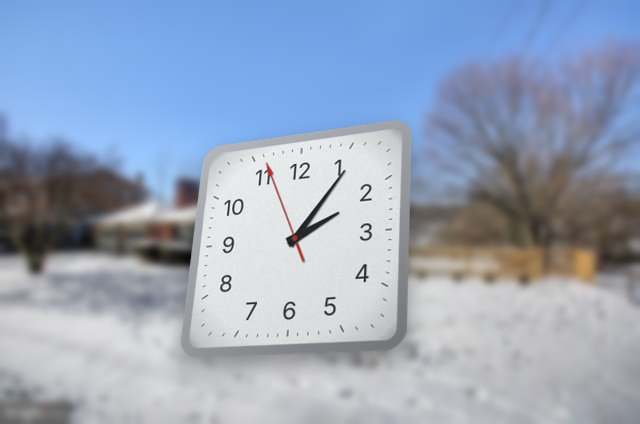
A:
h=2 m=5 s=56
